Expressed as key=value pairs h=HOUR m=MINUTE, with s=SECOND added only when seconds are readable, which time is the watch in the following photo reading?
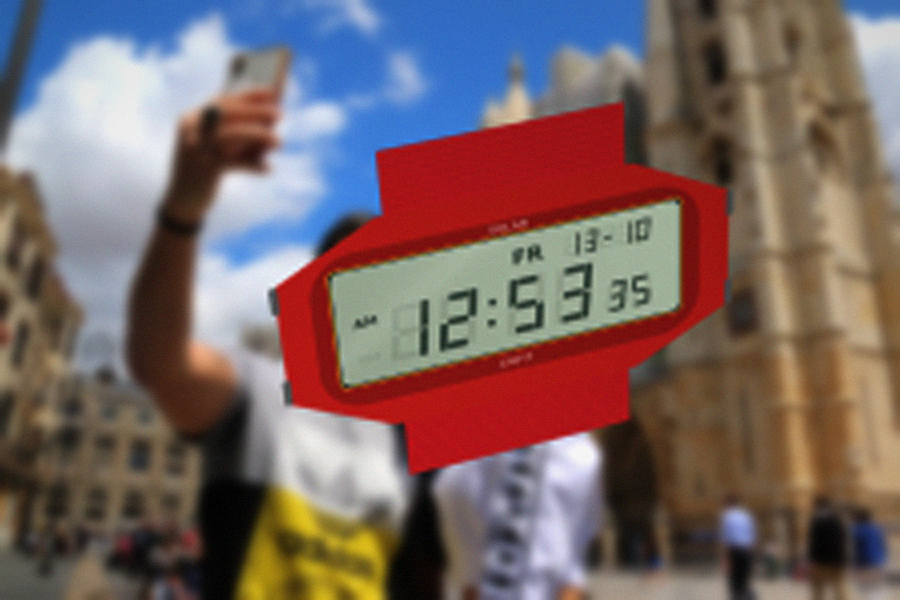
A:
h=12 m=53 s=35
